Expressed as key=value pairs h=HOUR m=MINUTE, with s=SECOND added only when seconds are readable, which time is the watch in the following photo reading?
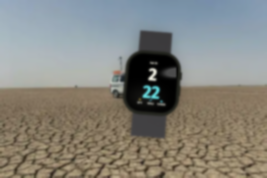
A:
h=2 m=22
